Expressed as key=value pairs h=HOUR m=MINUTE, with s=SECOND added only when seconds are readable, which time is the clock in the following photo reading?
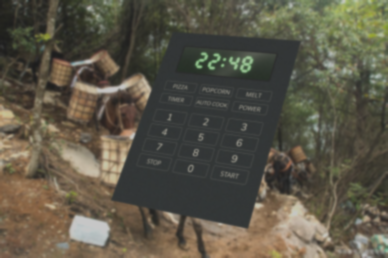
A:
h=22 m=48
